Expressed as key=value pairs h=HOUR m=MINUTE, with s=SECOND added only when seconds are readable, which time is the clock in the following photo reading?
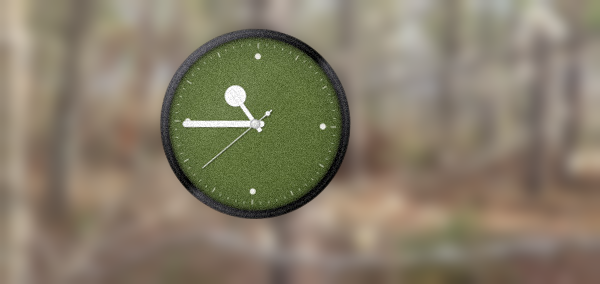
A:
h=10 m=44 s=38
